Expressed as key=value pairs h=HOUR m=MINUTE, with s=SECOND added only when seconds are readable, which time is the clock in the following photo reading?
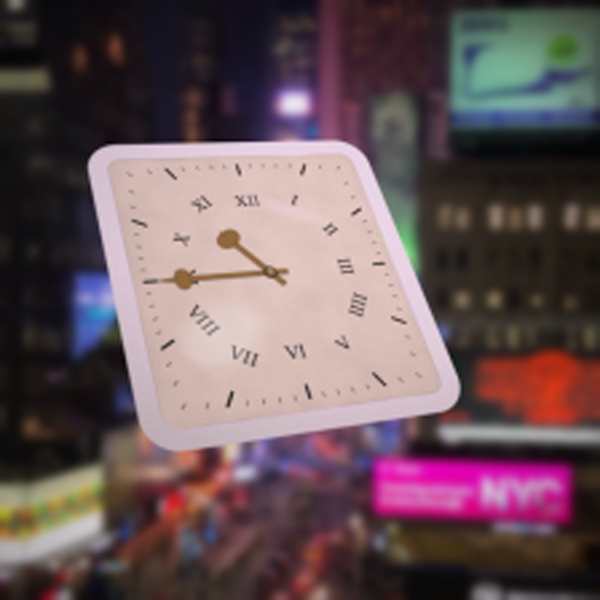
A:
h=10 m=45
